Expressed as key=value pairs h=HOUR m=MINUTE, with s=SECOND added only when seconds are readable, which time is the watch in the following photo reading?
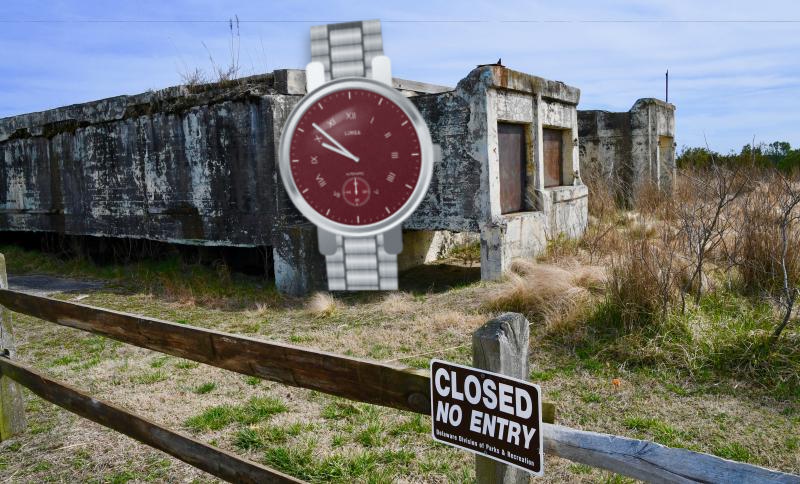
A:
h=9 m=52
